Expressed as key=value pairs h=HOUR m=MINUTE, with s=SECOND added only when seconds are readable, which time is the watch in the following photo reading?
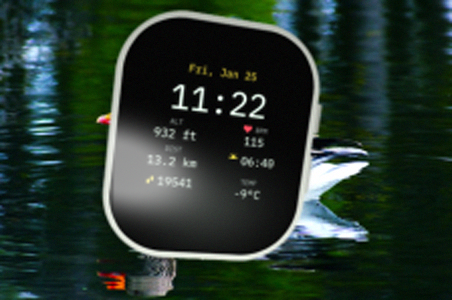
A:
h=11 m=22
